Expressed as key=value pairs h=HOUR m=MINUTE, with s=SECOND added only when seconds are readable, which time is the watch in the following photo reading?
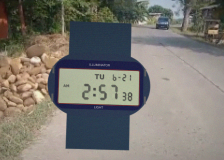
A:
h=2 m=57 s=38
